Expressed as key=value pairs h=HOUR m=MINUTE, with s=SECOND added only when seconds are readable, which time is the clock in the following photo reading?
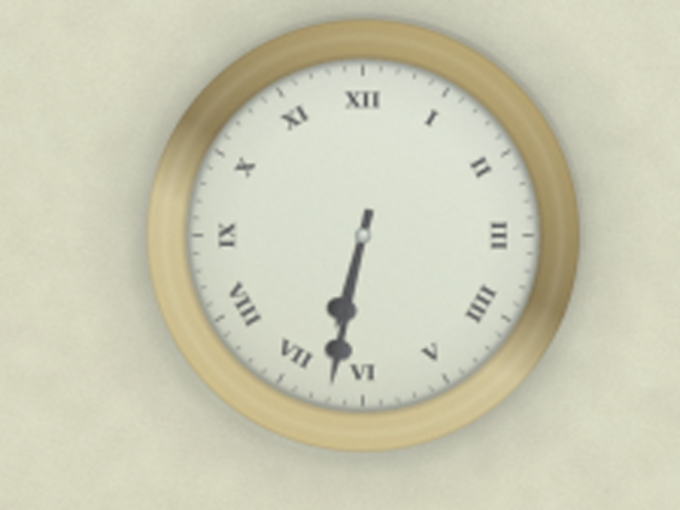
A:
h=6 m=32
